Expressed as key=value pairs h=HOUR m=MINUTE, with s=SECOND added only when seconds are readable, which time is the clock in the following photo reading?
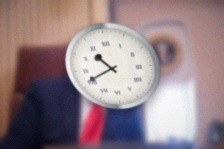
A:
h=10 m=41
